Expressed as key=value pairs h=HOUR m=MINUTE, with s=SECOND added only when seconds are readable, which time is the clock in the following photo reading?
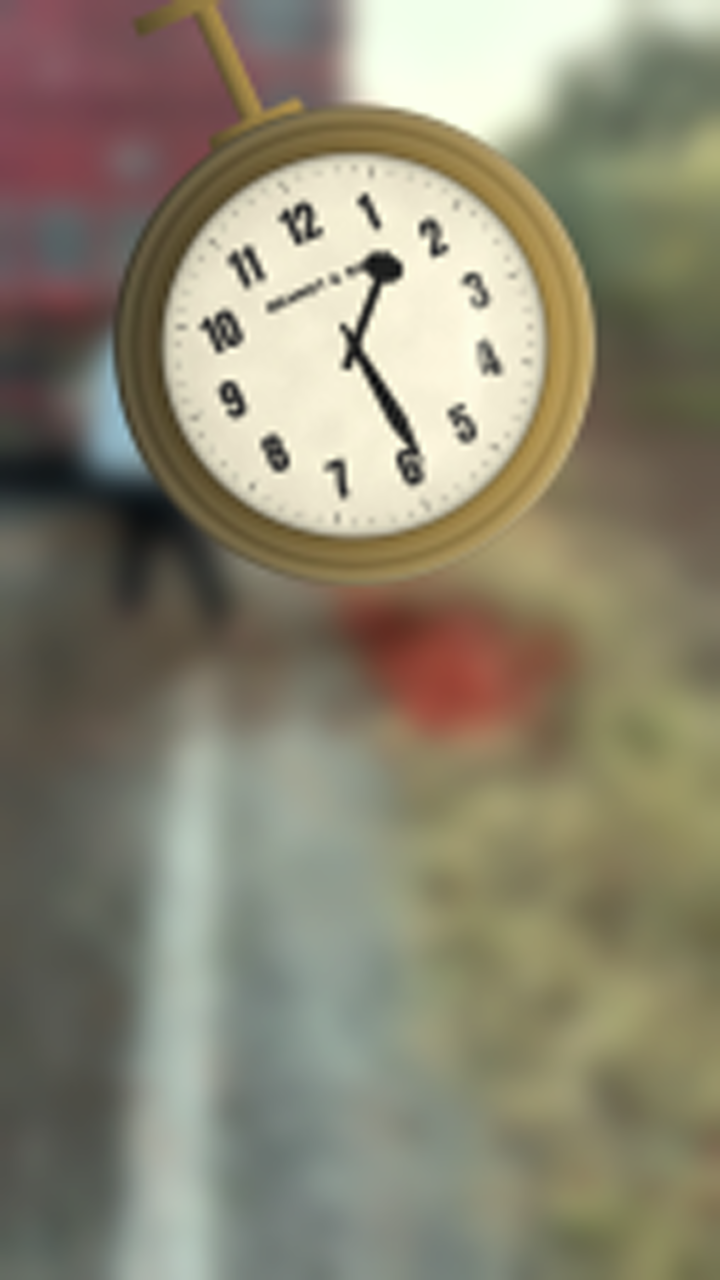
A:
h=1 m=29
